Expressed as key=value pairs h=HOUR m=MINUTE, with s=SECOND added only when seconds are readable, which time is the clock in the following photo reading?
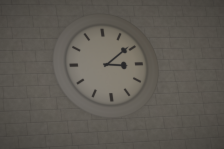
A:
h=3 m=9
